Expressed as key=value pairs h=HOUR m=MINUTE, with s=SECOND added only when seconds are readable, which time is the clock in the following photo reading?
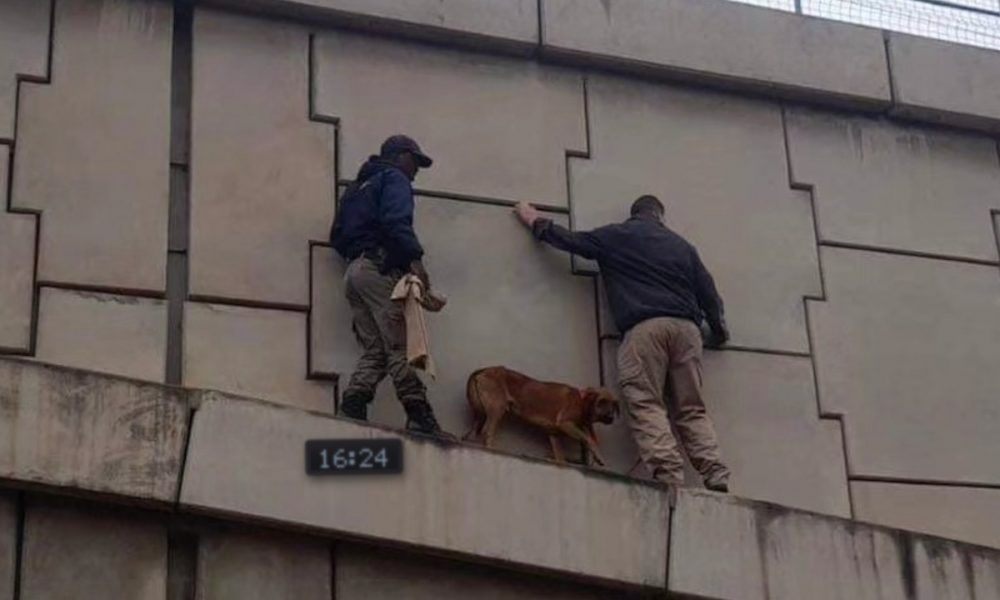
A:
h=16 m=24
